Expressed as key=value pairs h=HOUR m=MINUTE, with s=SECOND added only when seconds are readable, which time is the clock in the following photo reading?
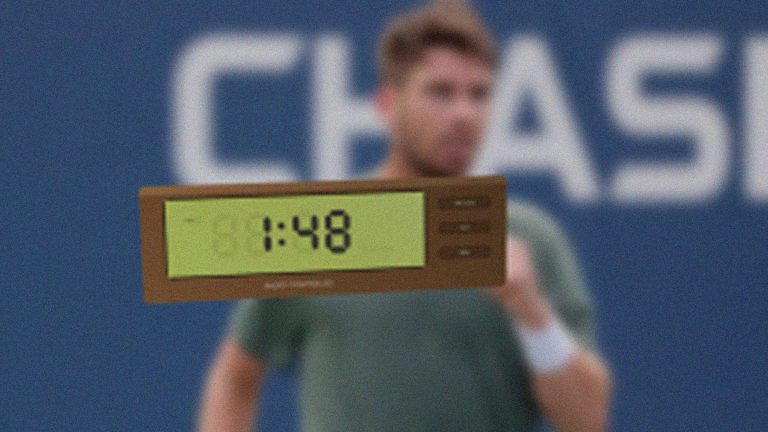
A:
h=1 m=48
